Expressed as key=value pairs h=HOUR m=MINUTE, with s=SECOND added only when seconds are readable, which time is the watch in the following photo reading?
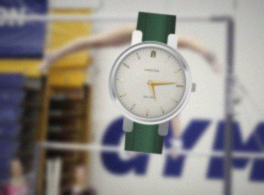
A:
h=5 m=14
